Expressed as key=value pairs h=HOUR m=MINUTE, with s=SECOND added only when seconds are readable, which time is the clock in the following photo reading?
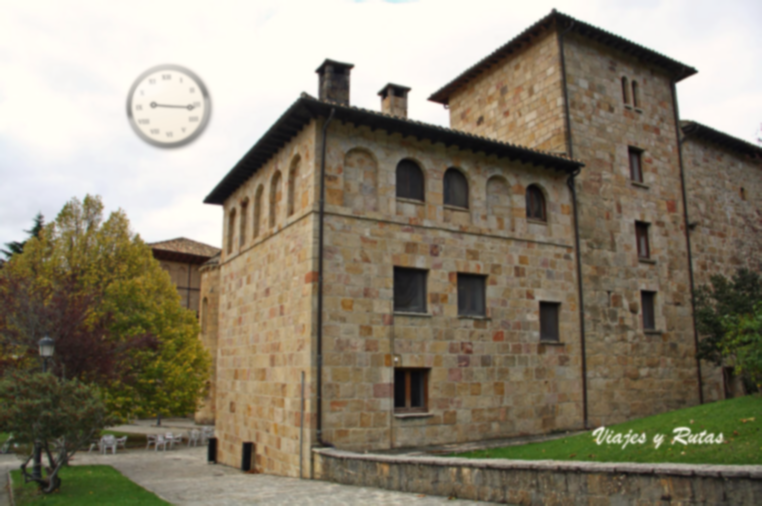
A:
h=9 m=16
